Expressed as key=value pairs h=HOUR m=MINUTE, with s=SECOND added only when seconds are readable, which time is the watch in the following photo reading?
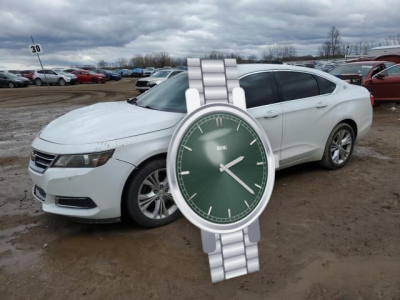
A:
h=2 m=22
